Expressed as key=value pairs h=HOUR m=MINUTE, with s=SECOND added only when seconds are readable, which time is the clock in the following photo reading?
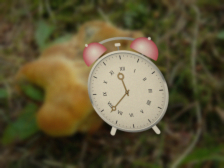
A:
h=11 m=38
